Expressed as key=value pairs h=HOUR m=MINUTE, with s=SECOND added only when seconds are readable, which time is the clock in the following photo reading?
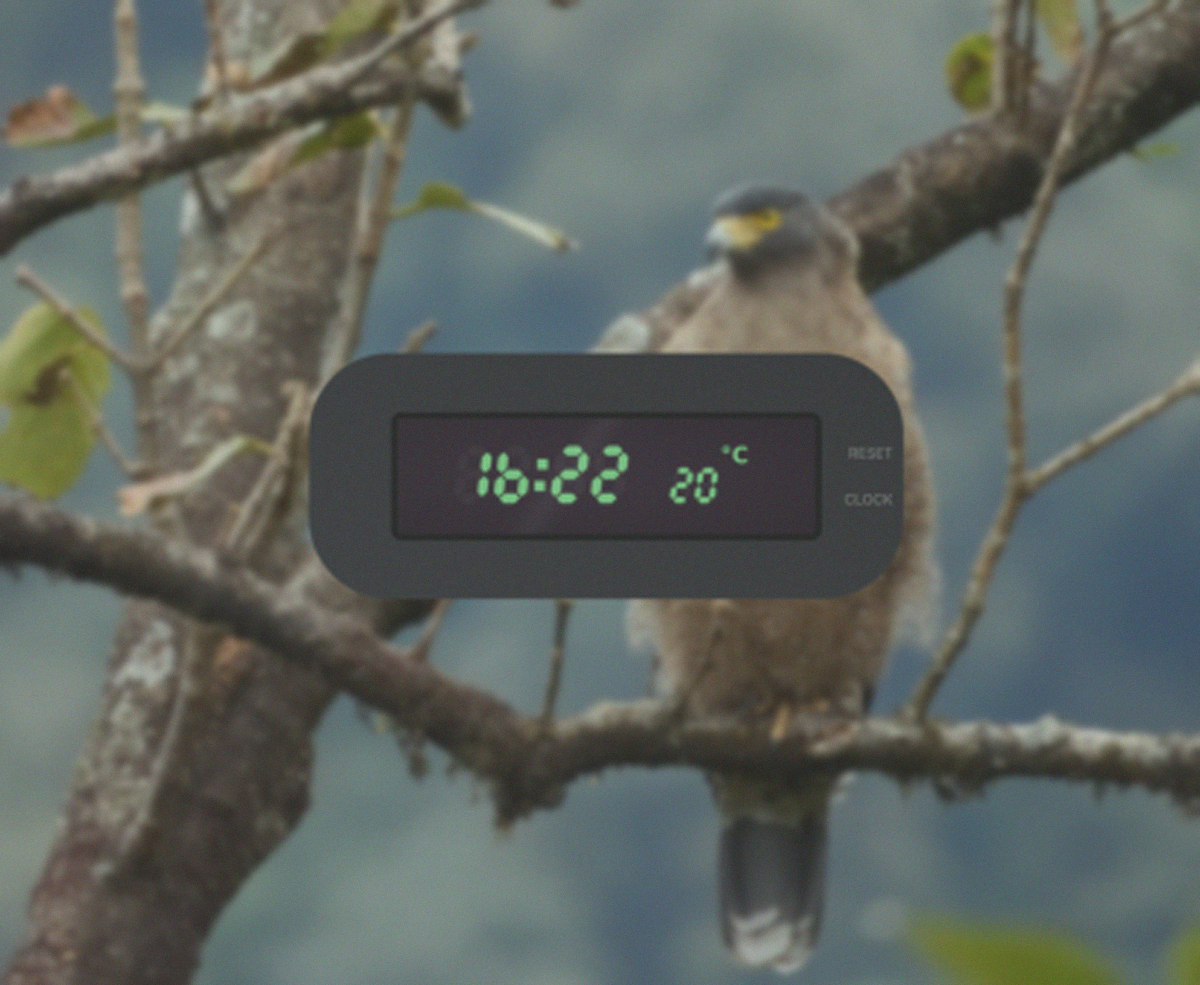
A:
h=16 m=22
